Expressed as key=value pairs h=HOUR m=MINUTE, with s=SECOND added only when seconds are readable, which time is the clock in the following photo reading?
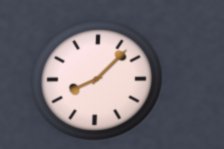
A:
h=8 m=7
